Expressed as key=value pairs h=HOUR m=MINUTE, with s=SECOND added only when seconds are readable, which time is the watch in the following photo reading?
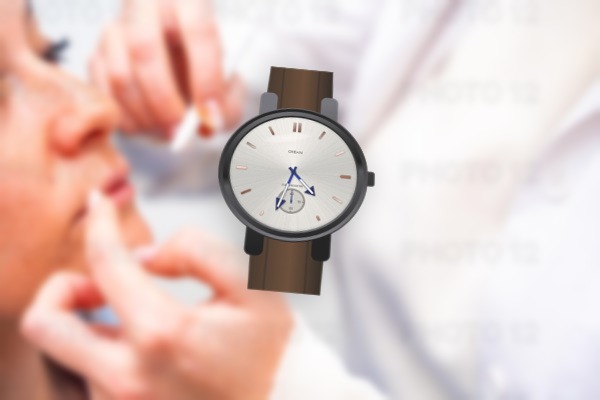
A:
h=4 m=33
